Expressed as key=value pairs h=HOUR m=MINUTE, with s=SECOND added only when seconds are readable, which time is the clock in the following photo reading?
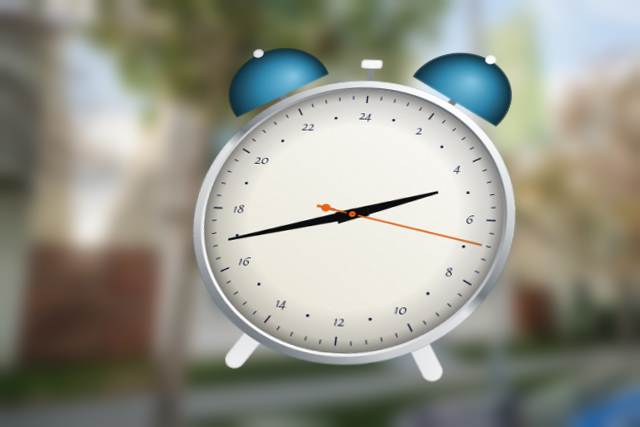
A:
h=4 m=42 s=17
